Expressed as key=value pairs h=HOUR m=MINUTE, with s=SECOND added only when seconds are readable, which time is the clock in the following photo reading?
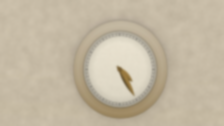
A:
h=4 m=25
